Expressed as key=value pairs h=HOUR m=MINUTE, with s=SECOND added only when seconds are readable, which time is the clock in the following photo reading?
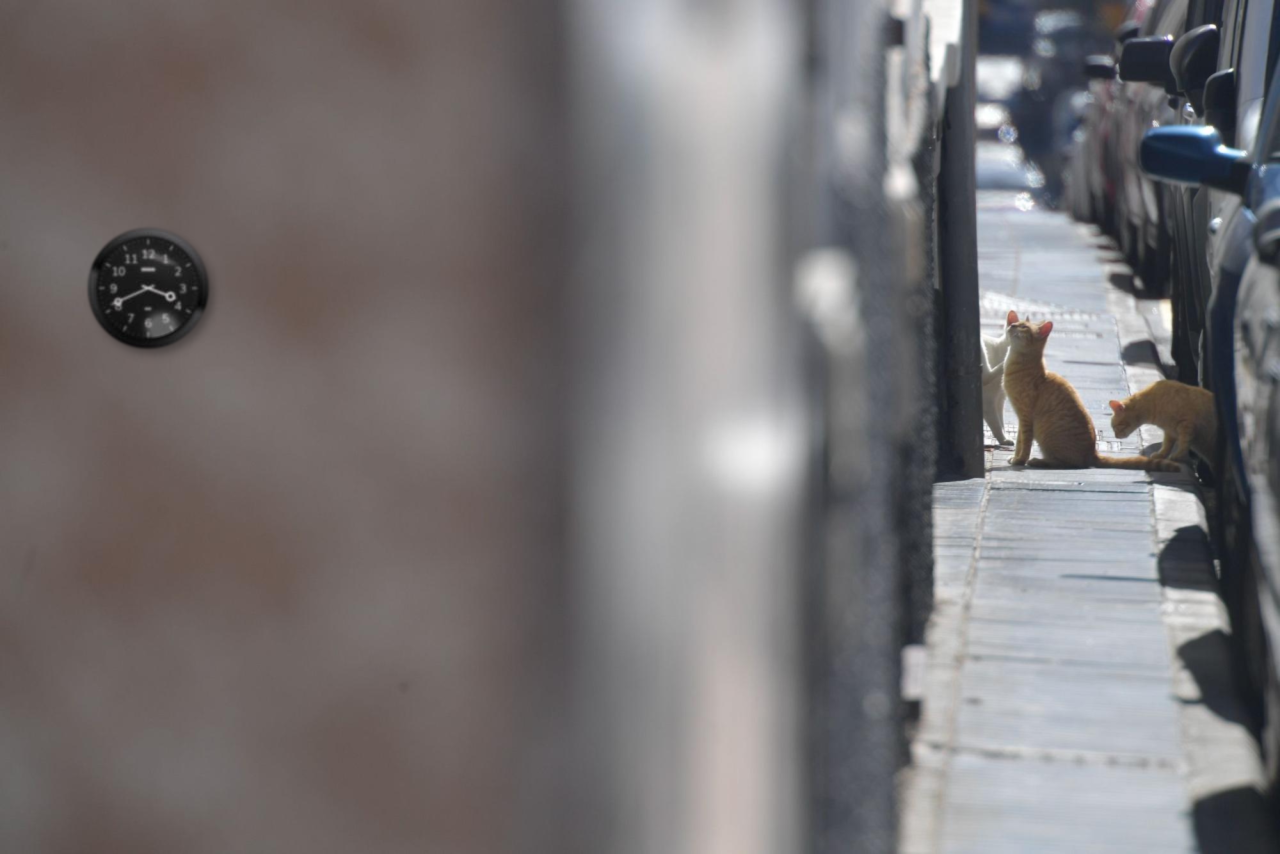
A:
h=3 m=41
